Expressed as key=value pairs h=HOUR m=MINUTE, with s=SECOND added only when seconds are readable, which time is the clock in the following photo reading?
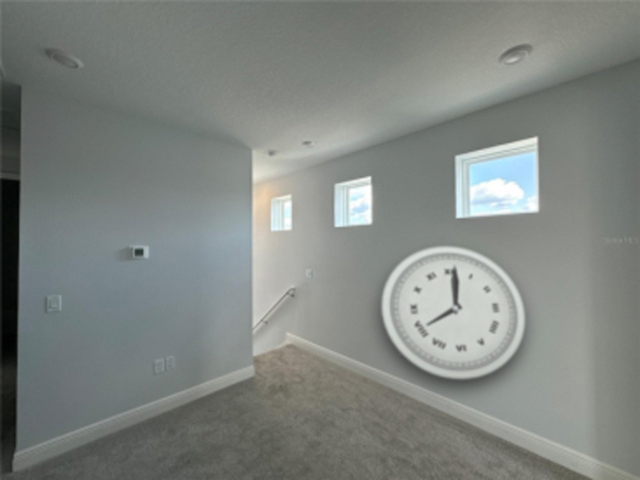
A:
h=8 m=1
